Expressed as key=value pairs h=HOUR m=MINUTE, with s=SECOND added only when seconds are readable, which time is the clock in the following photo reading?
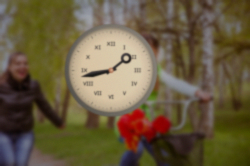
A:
h=1 m=43
